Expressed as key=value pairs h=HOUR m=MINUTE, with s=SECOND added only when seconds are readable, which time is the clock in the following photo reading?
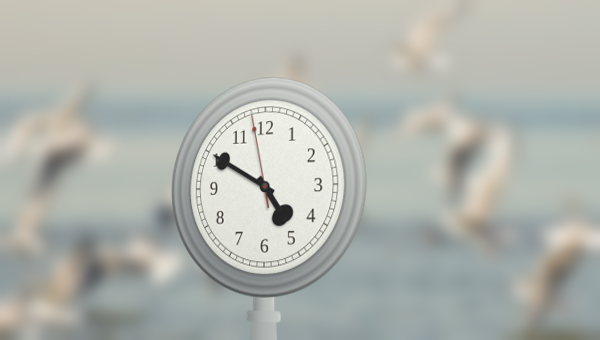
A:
h=4 m=49 s=58
